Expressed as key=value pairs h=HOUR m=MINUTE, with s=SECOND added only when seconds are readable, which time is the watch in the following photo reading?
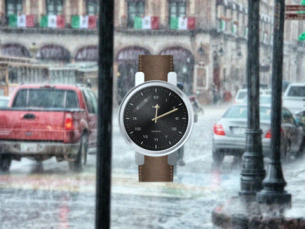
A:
h=12 m=11
